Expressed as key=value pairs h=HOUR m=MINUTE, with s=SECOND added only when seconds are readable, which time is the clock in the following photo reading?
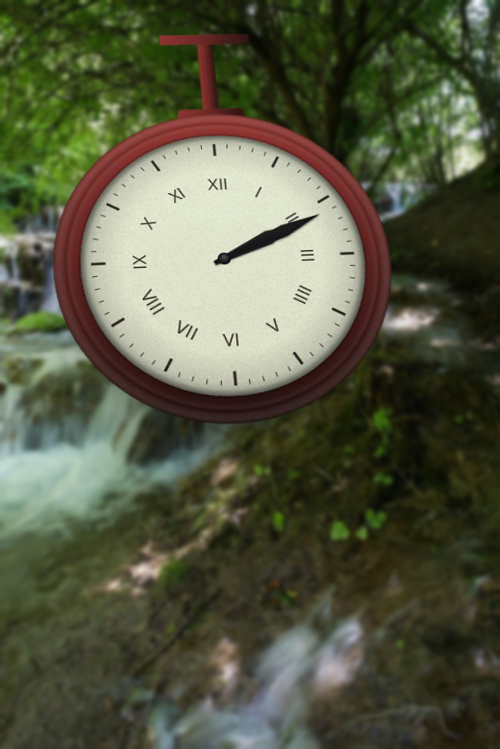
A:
h=2 m=11
